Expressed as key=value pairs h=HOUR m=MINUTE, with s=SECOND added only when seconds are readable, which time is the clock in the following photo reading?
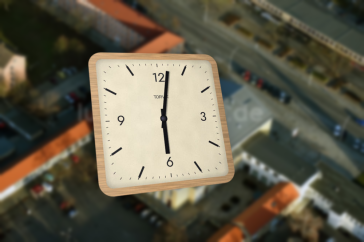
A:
h=6 m=2
